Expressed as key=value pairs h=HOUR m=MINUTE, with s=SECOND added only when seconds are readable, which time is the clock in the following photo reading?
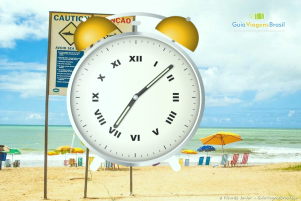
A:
h=7 m=8
